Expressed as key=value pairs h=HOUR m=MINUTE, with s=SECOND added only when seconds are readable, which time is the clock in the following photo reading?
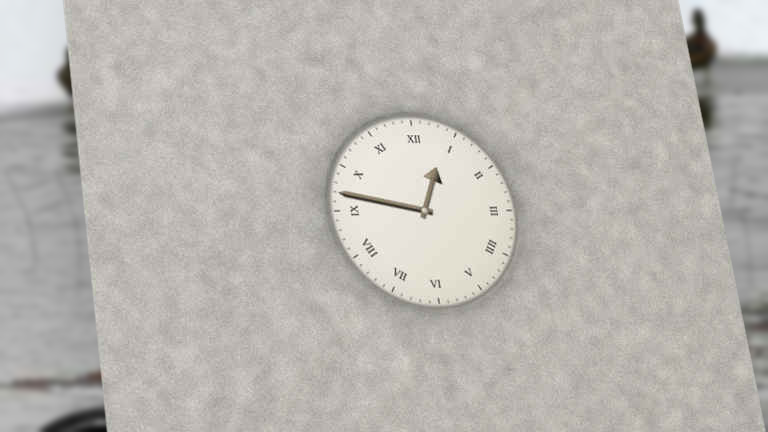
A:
h=12 m=47
